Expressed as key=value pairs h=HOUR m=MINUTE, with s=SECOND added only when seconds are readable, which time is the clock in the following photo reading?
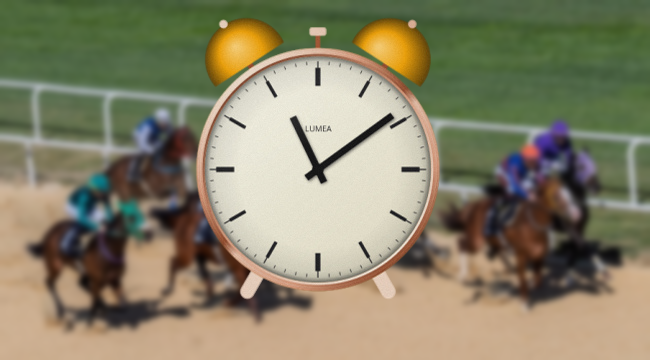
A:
h=11 m=9
